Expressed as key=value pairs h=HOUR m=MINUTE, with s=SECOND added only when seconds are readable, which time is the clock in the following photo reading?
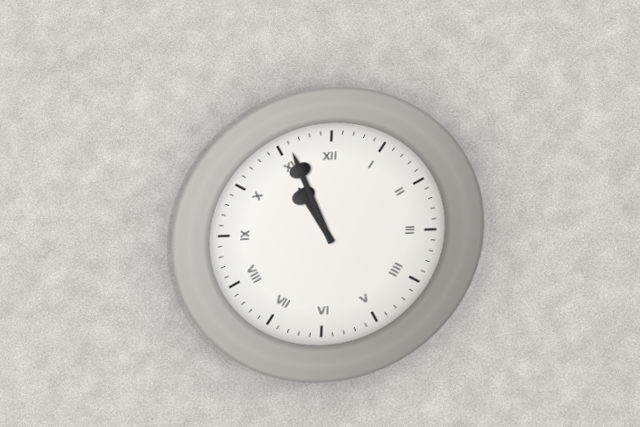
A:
h=10 m=56
